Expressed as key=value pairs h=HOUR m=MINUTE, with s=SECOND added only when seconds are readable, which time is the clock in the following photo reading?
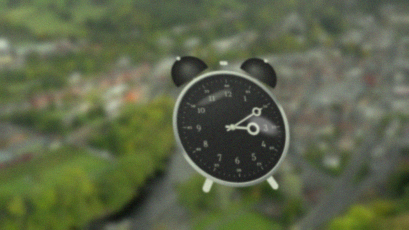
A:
h=3 m=10
